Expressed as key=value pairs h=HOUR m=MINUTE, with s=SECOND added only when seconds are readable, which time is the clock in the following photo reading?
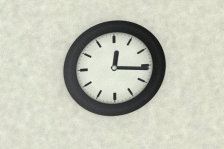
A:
h=12 m=16
